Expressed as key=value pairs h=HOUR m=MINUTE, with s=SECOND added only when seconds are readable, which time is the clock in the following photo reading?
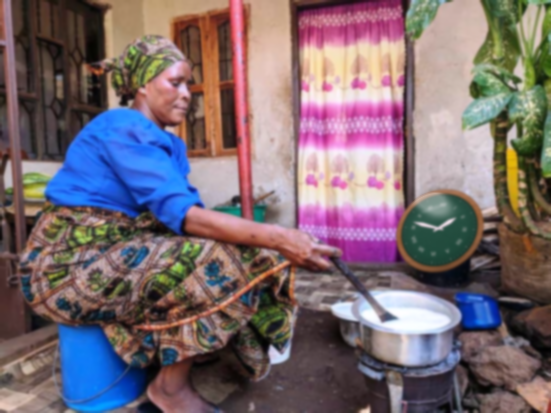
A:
h=1 m=47
